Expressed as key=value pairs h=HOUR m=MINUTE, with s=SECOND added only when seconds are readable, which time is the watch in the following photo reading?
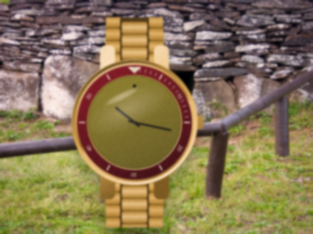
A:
h=10 m=17
